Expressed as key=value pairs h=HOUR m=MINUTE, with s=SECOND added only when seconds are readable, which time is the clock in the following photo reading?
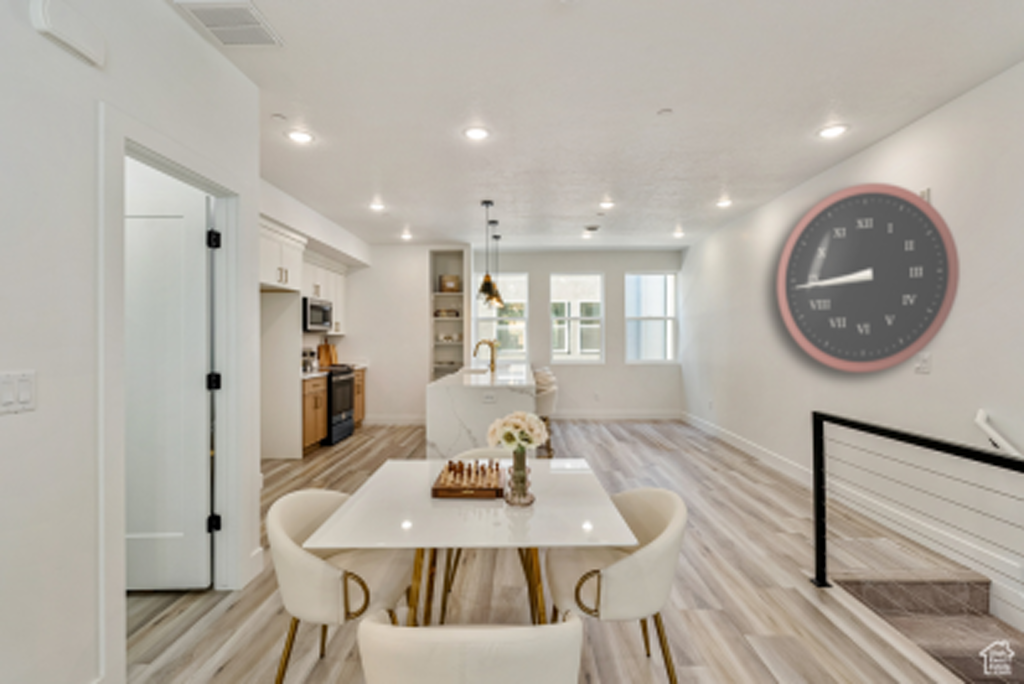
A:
h=8 m=44
